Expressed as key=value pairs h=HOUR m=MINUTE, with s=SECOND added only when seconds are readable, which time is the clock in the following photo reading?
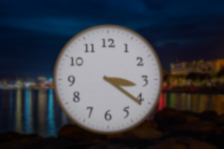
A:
h=3 m=21
